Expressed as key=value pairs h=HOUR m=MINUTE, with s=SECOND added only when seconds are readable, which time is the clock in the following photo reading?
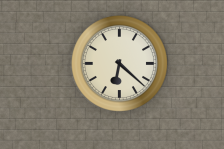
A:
h=6 m=22
